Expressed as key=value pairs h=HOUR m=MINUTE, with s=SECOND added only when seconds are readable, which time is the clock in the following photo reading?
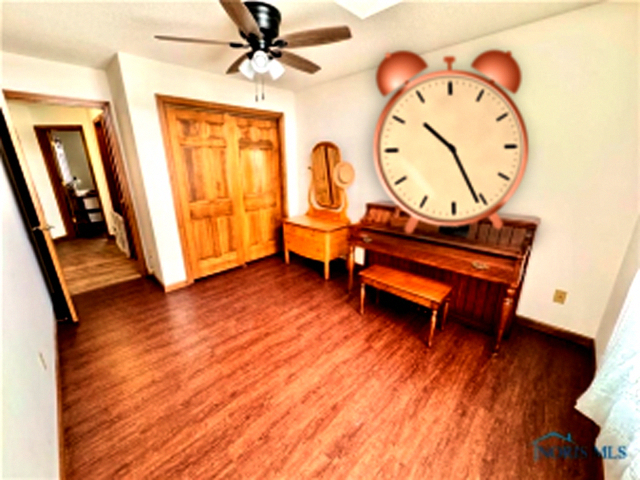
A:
h=10 m=26
